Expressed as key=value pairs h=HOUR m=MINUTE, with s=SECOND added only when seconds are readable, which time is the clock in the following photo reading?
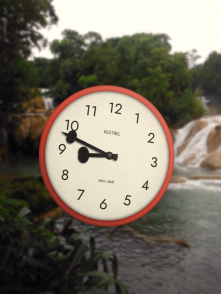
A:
h=8 m=48
